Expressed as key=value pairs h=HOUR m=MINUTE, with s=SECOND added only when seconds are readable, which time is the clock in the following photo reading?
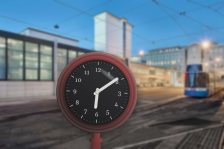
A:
h=6 m=9
